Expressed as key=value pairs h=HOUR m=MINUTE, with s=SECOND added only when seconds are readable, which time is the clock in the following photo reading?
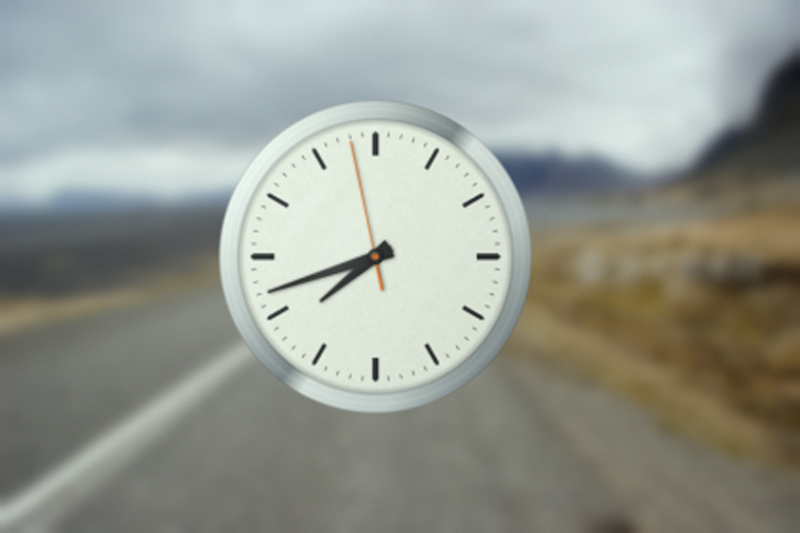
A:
h=7 m=41 s=58
